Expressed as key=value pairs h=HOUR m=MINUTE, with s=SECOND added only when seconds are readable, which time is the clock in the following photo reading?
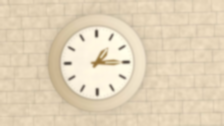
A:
h=1 m=15
